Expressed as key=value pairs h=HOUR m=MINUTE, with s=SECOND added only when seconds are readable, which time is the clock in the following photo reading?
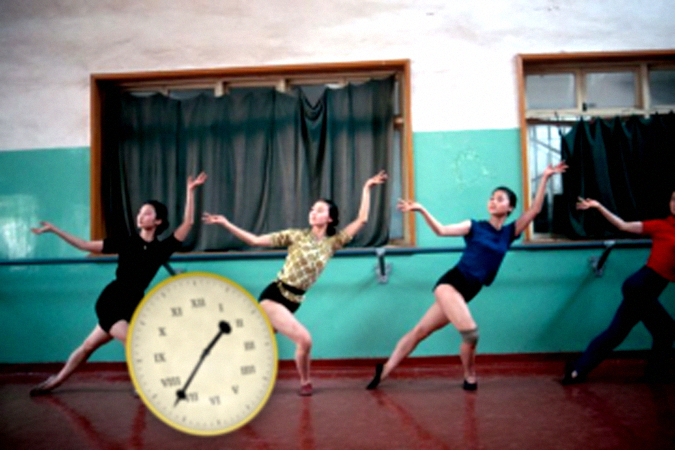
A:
h=1 m=37
